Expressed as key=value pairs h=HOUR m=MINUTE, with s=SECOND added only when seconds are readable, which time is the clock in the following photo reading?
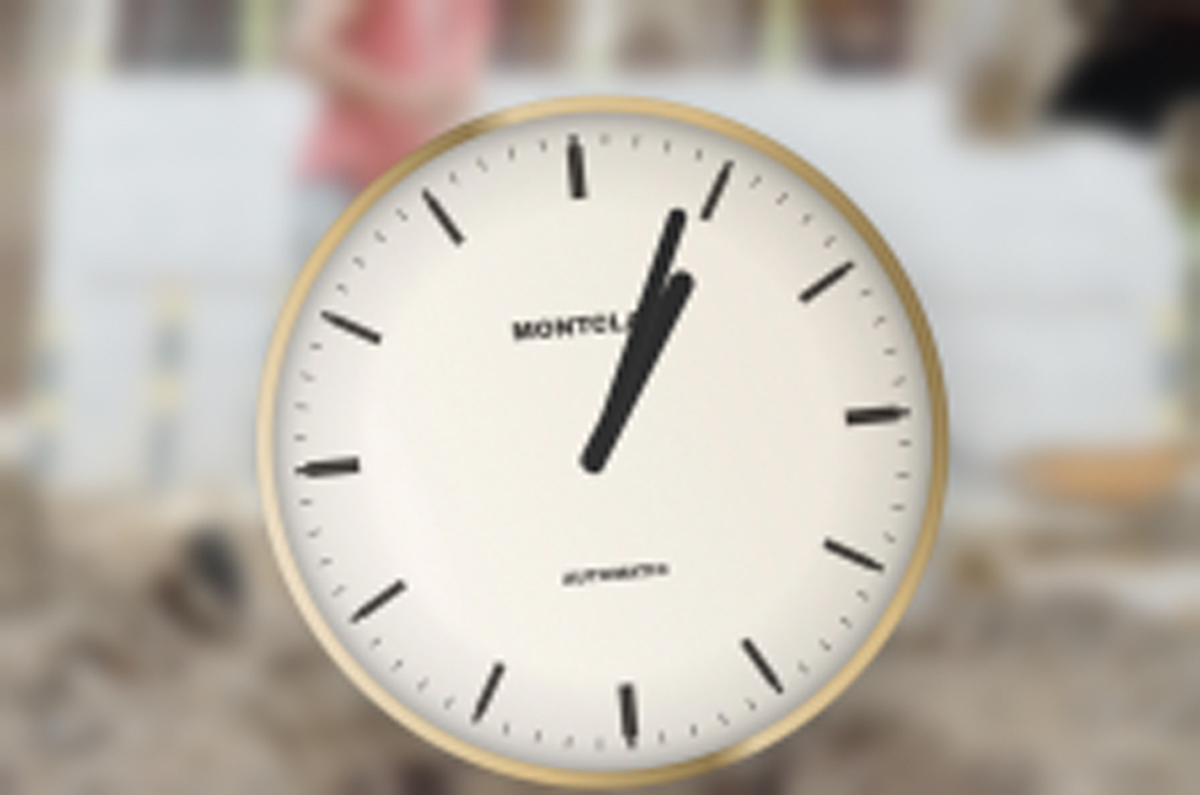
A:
h=1 m=4
